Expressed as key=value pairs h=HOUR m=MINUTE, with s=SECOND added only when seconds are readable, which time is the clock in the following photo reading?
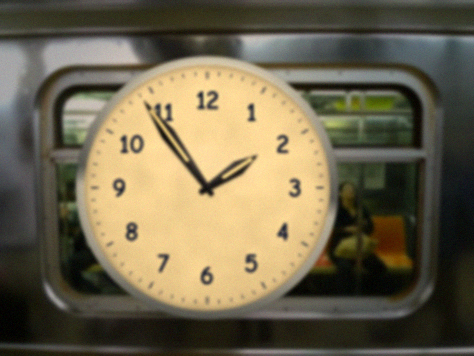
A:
h=1 m=54
